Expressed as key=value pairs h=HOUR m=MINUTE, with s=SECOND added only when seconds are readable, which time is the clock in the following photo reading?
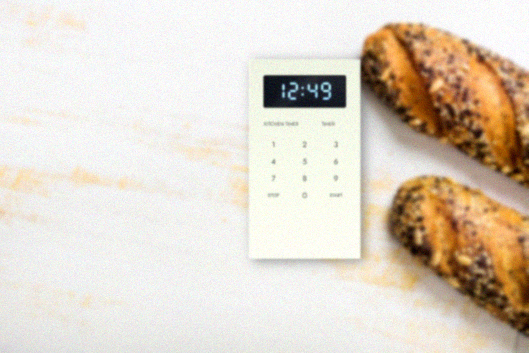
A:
h=12 m=49
